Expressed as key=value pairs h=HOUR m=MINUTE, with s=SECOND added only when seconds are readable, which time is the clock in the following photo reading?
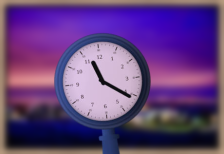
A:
h=11 m=21
